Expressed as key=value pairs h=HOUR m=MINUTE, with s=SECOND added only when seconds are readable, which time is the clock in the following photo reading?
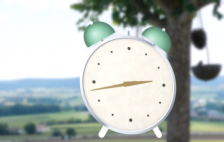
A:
h=2 m=43
